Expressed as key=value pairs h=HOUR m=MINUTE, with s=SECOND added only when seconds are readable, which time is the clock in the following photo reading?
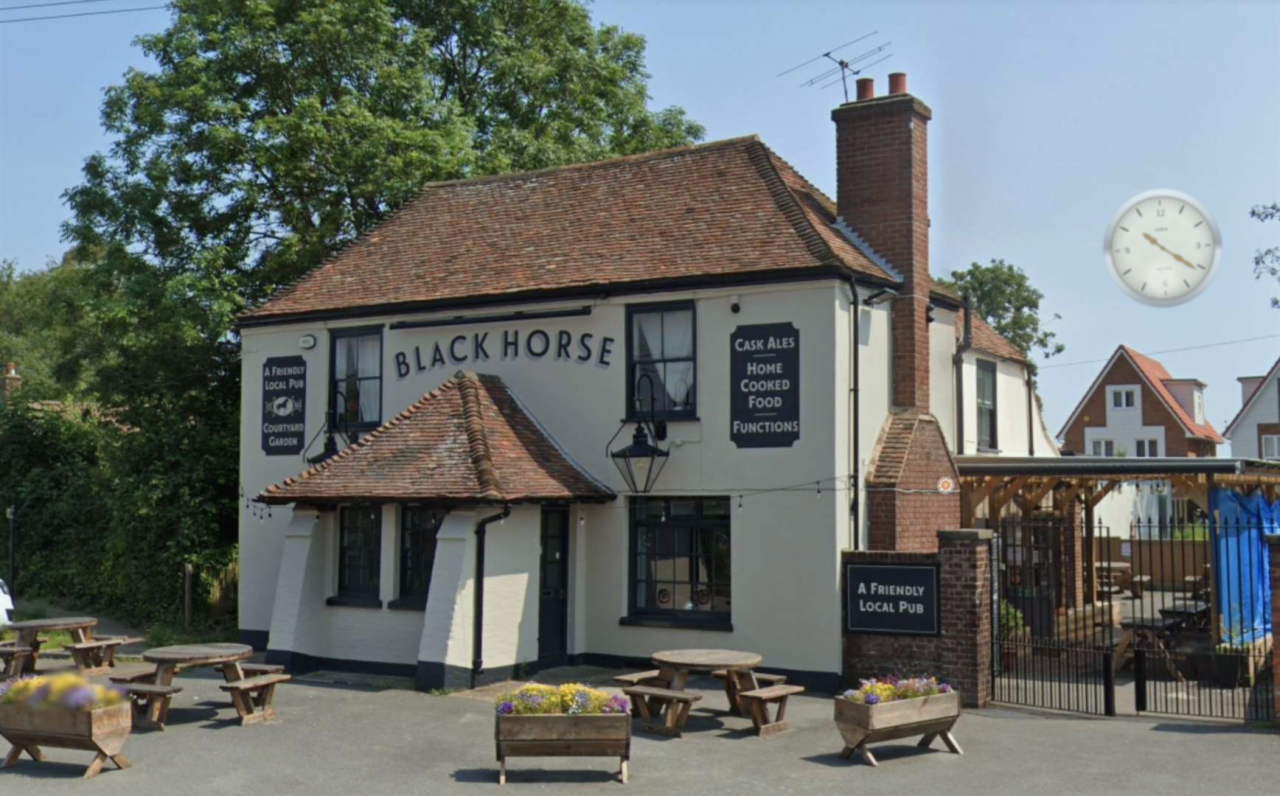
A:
h=10 m=21
